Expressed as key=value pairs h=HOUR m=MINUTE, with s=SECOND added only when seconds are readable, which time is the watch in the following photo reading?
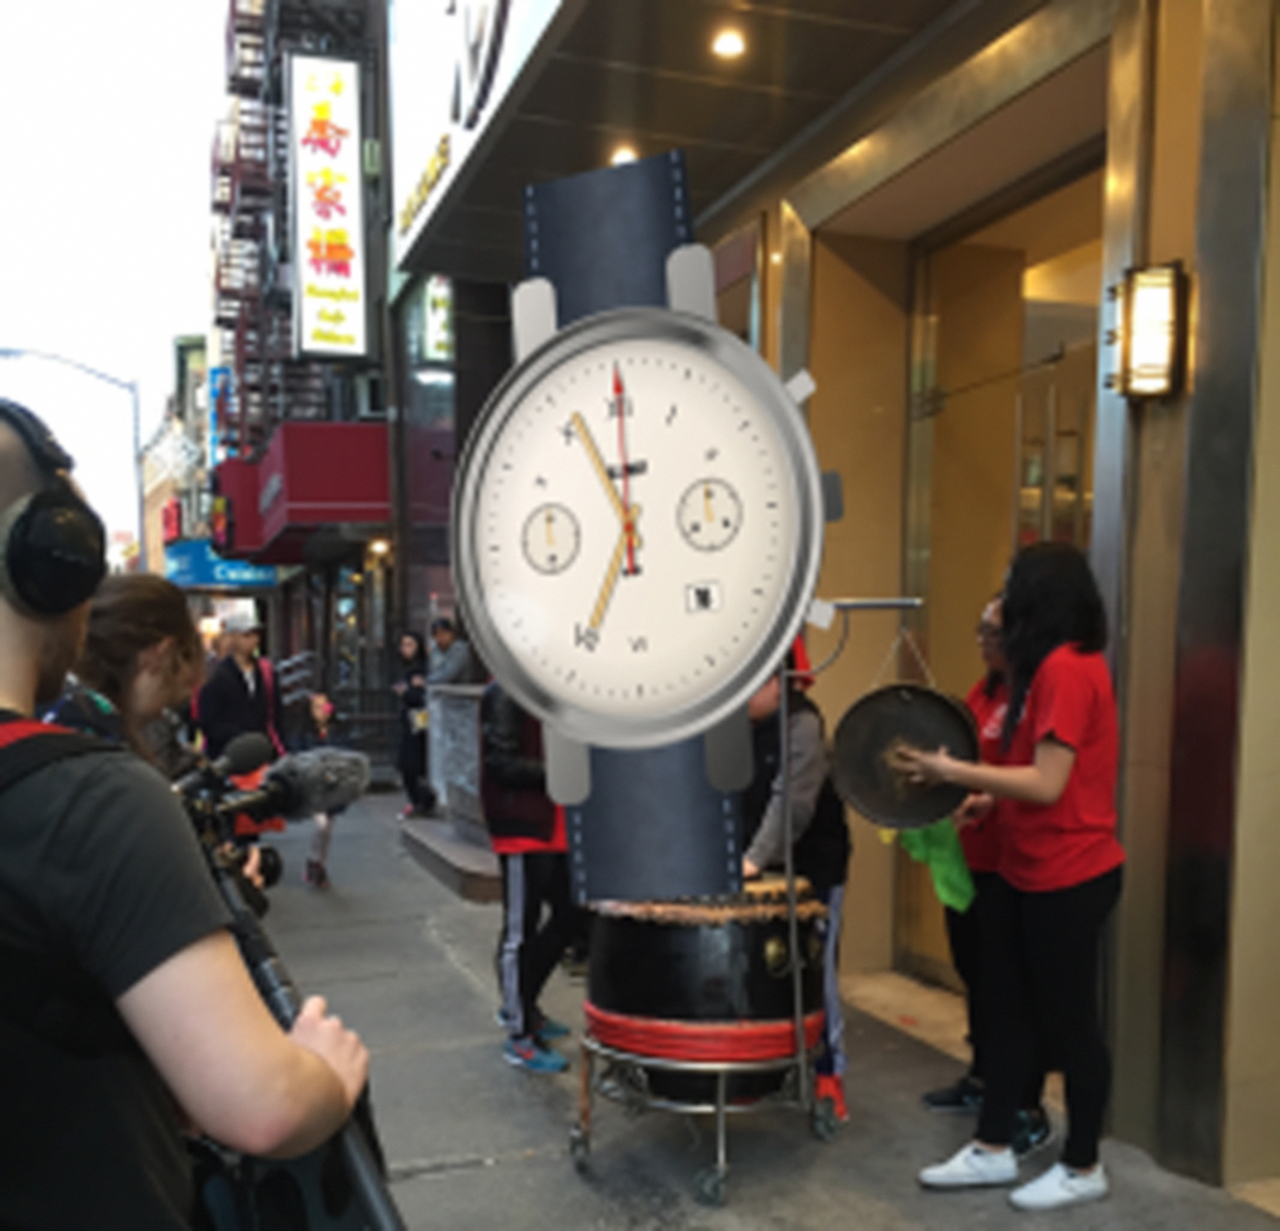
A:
h=6 m=56
